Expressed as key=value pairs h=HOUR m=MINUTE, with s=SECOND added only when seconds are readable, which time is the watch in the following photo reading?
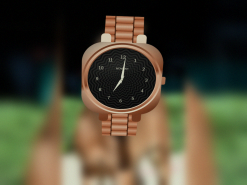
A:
h=7 m=1
